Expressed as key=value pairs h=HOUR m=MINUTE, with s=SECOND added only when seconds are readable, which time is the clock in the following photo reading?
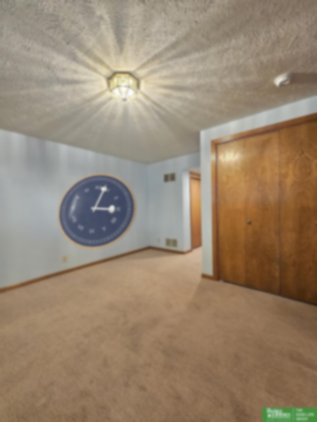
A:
h=3 m=3
